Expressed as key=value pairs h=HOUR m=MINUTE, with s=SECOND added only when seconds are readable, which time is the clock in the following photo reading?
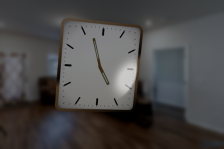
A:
h=4 m=57
